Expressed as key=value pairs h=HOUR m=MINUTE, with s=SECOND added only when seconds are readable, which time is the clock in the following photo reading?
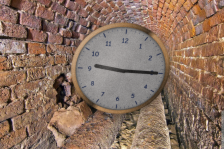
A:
h=9 m=15
